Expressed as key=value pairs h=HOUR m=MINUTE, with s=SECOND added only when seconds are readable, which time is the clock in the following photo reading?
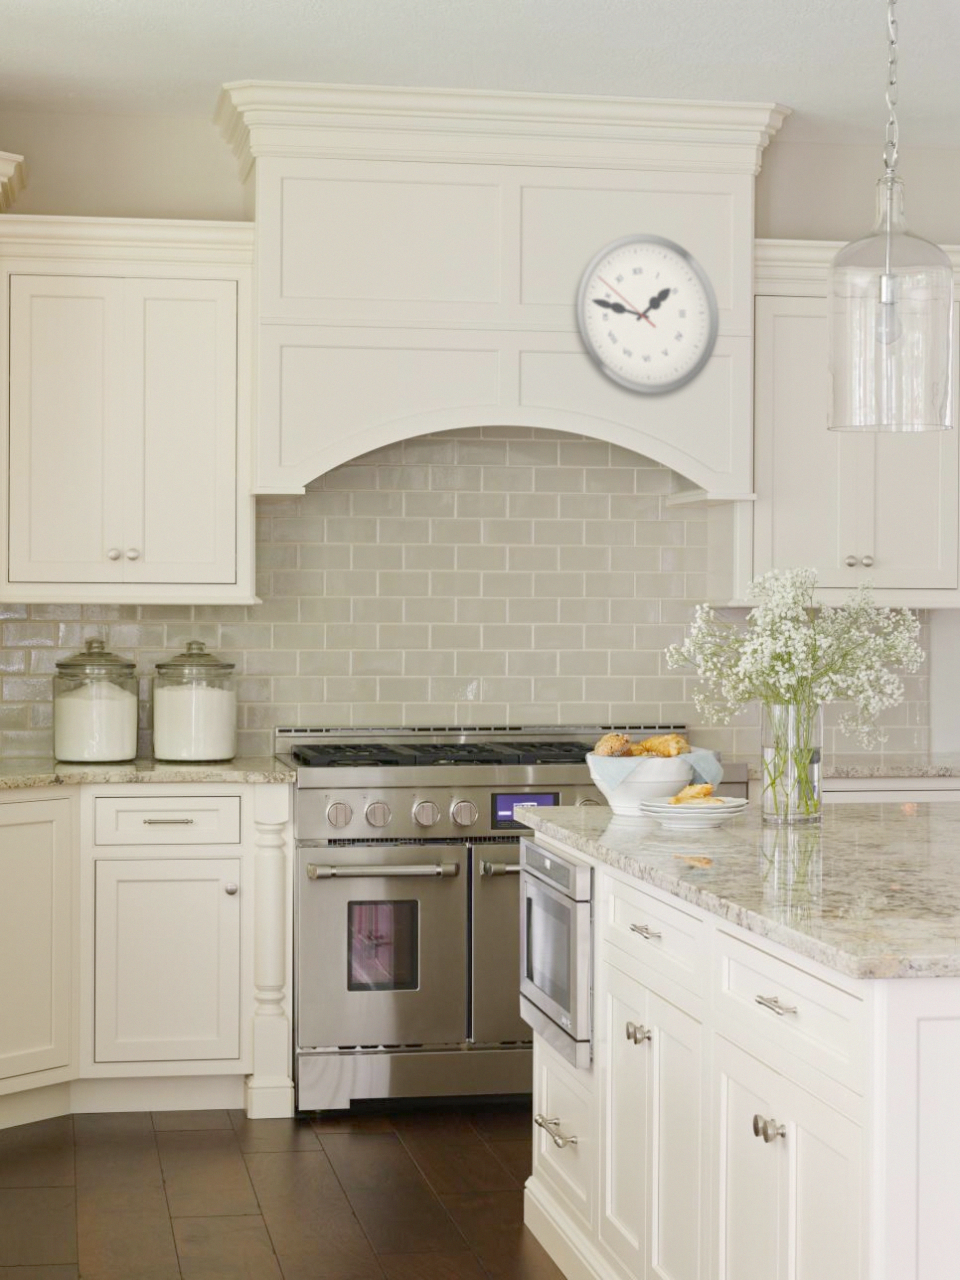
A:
h=1 m=47 s=52
